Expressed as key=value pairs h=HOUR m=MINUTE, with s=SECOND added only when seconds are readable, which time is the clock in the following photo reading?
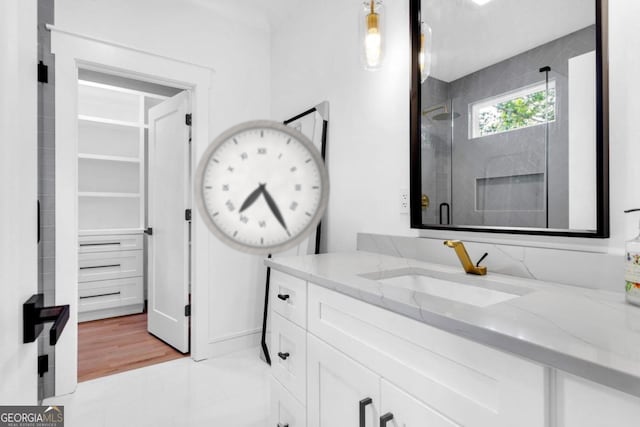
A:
h=7 m=25
